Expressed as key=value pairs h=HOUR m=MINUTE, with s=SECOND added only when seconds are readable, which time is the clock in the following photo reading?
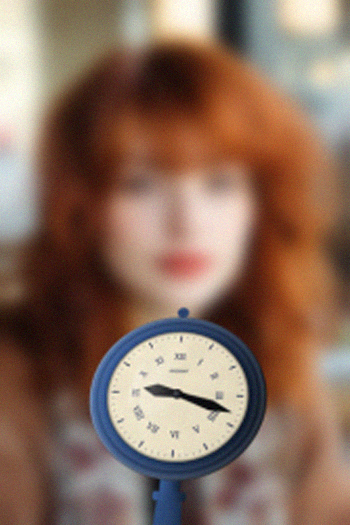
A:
h=9 m=18
